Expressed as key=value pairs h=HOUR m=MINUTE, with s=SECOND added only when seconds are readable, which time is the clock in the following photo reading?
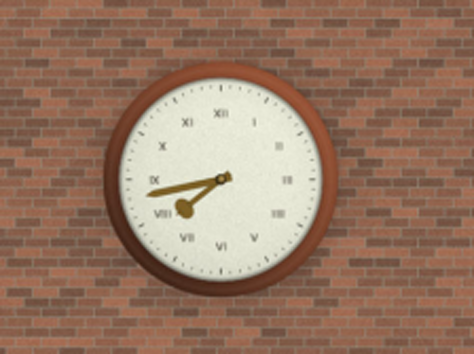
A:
h=7 m=43
